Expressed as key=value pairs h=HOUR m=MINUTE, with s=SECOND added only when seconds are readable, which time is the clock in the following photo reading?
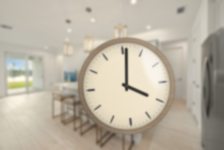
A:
h=4 m=1
